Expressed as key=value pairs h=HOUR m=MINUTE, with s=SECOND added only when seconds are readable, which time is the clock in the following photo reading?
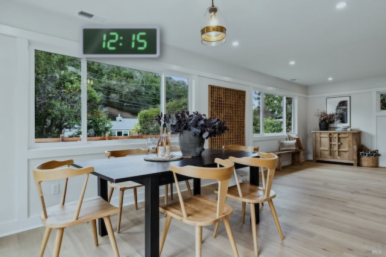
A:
h=12 m=15
